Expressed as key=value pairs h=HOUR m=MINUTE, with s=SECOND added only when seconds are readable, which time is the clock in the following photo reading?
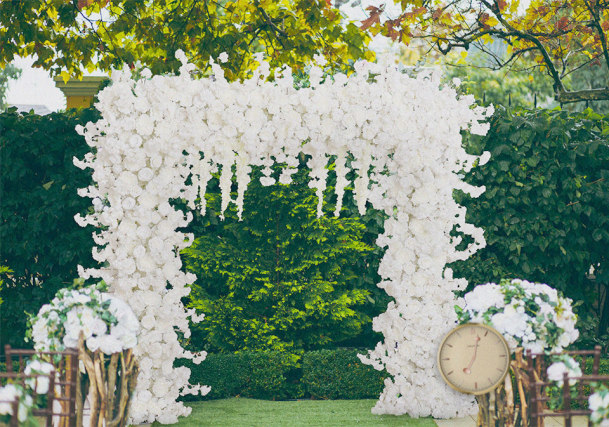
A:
h=7 m=2
